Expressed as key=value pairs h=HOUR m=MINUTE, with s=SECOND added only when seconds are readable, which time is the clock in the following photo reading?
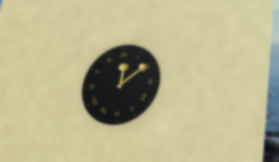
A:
h=12 m=9
